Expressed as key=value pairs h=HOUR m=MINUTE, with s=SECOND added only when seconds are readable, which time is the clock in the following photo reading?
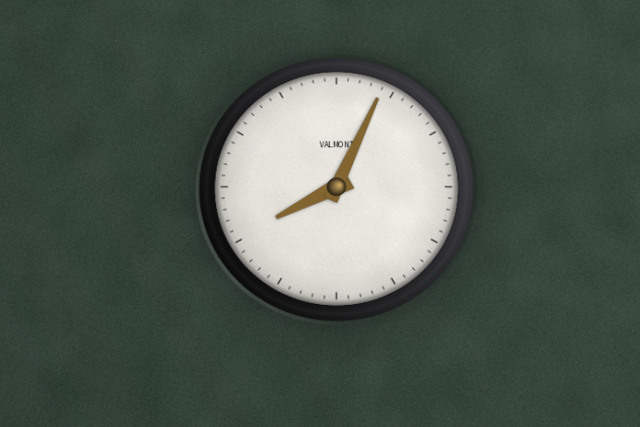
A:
h=8 m=4
